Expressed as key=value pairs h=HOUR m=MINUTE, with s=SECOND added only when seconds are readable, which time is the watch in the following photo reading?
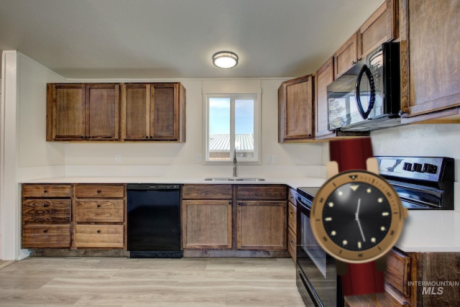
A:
h=12 m=28
